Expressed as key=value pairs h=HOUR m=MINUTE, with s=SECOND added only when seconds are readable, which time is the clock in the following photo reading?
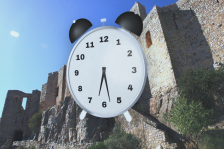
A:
h=6 m=28
